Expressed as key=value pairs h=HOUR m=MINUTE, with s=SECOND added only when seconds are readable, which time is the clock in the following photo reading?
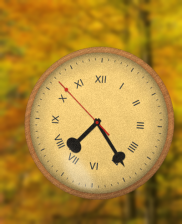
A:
h=7 m=23 s=52
